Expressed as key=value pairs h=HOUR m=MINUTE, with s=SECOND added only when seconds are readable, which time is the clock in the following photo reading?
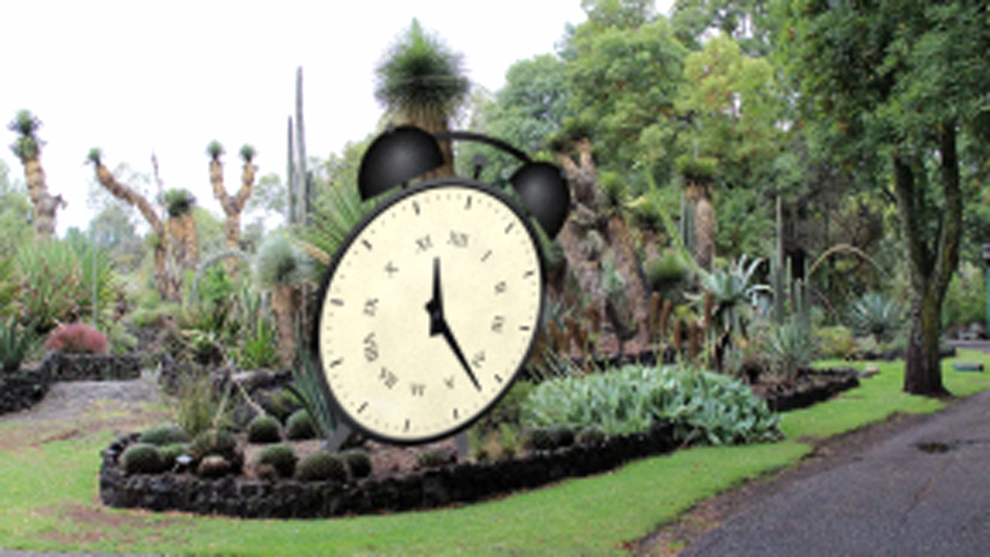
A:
h=11 m=22
